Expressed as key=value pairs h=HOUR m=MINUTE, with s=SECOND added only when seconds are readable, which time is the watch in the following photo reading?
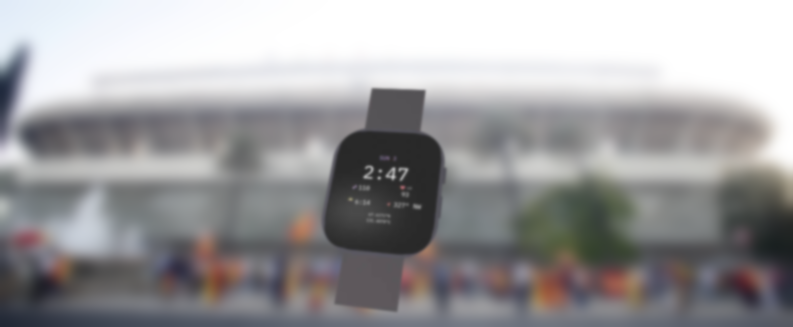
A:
h=2 m=47
